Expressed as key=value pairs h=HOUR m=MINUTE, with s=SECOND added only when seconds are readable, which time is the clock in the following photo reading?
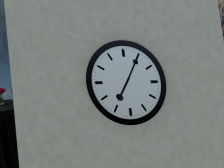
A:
h=7 m=5
